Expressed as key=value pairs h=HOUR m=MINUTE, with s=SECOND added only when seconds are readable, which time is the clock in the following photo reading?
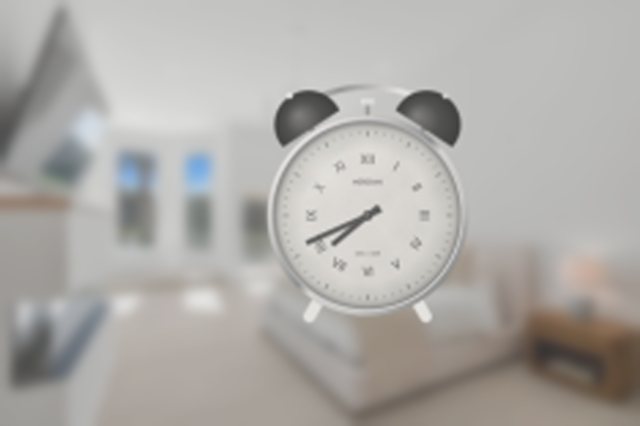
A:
h=7 m=41
